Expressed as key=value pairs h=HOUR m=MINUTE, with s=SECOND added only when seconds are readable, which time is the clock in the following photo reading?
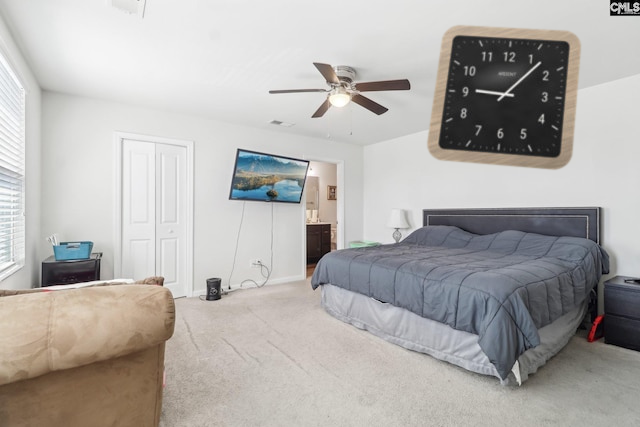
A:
h=9 m=7
